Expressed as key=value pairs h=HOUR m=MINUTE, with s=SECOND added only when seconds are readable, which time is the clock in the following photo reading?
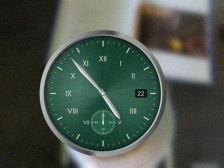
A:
h=4 m=53
